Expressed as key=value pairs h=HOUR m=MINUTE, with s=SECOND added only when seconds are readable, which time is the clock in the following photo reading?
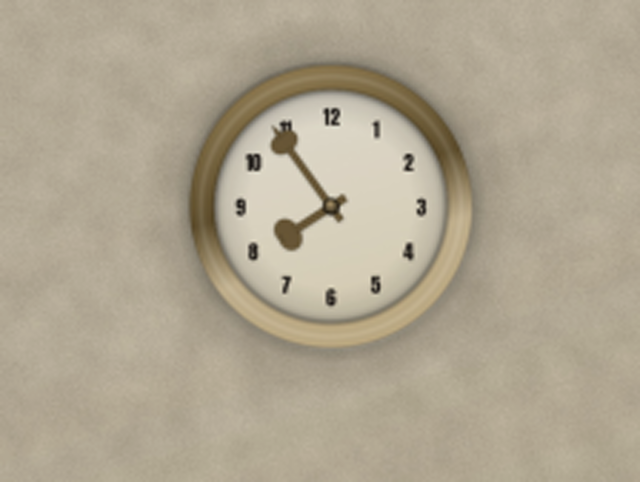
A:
h=7 m=54
